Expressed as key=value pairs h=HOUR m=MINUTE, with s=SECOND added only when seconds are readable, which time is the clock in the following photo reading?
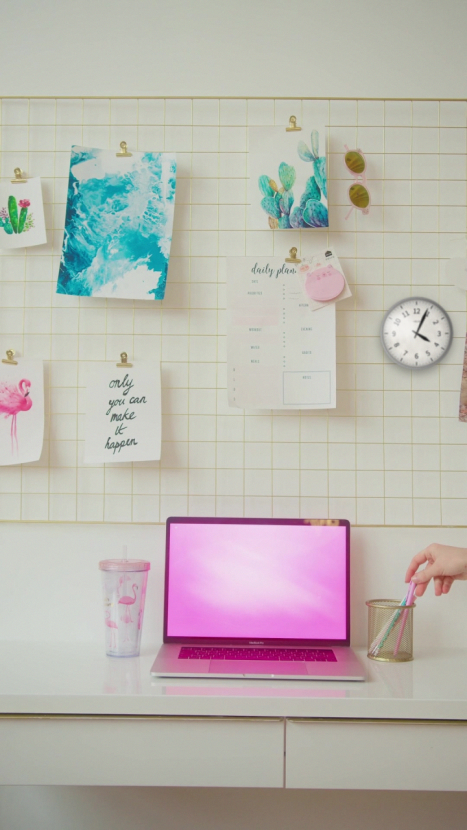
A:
h=4 m=4
